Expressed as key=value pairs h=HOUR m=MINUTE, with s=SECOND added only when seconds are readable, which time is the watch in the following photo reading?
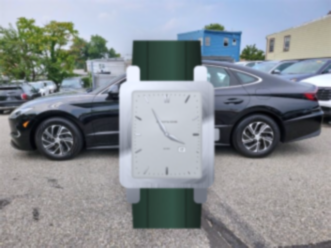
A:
h=3 m=55
